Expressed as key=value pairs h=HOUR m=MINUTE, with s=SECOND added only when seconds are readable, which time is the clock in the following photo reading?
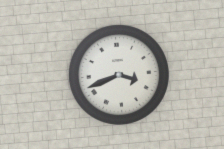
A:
h=3 m=42
